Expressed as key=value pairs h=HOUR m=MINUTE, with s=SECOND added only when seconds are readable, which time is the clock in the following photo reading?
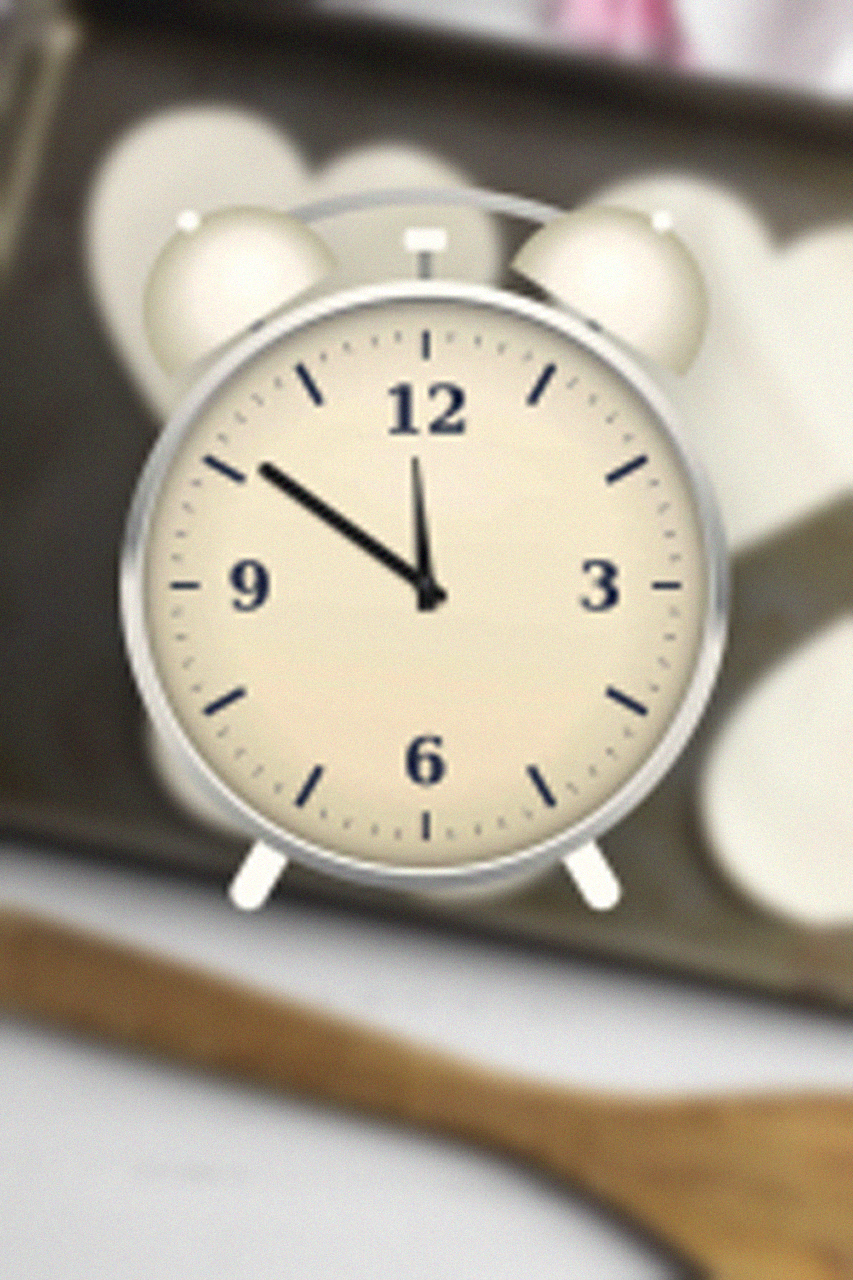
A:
h=11 m=51
